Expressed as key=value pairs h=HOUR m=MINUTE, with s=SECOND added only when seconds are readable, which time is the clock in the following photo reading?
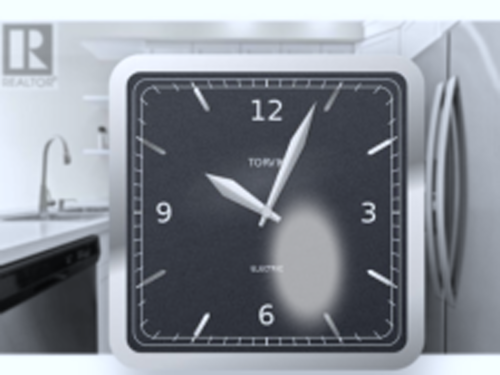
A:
h=10 m=4
